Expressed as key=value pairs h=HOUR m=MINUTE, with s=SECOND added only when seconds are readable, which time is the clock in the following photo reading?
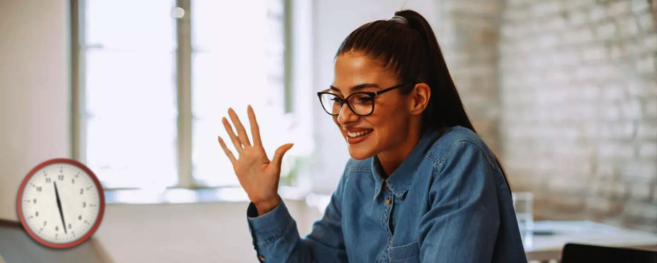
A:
h=11 m=27
